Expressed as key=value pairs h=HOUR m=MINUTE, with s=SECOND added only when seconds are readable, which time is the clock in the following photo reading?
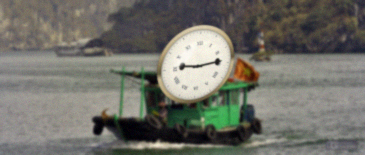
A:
h=9 m=14
